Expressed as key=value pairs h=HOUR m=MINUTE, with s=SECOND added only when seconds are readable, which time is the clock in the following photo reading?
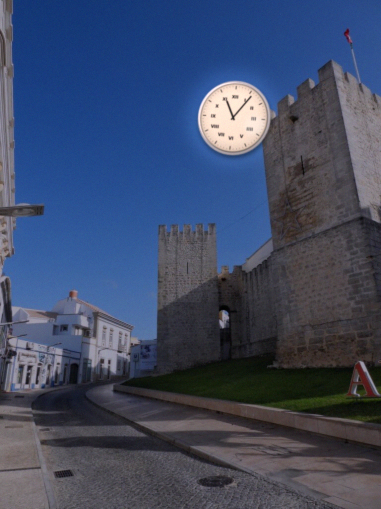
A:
h=11 m=6
